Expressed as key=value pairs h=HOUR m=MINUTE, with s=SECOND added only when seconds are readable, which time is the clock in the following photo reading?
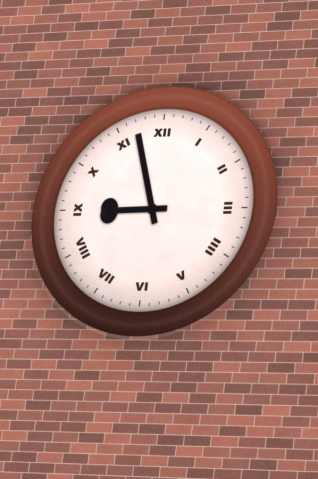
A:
h=8 m=57
